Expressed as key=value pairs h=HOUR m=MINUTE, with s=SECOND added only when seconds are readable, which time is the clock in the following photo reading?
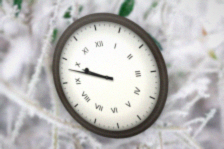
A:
h=9 m=48
